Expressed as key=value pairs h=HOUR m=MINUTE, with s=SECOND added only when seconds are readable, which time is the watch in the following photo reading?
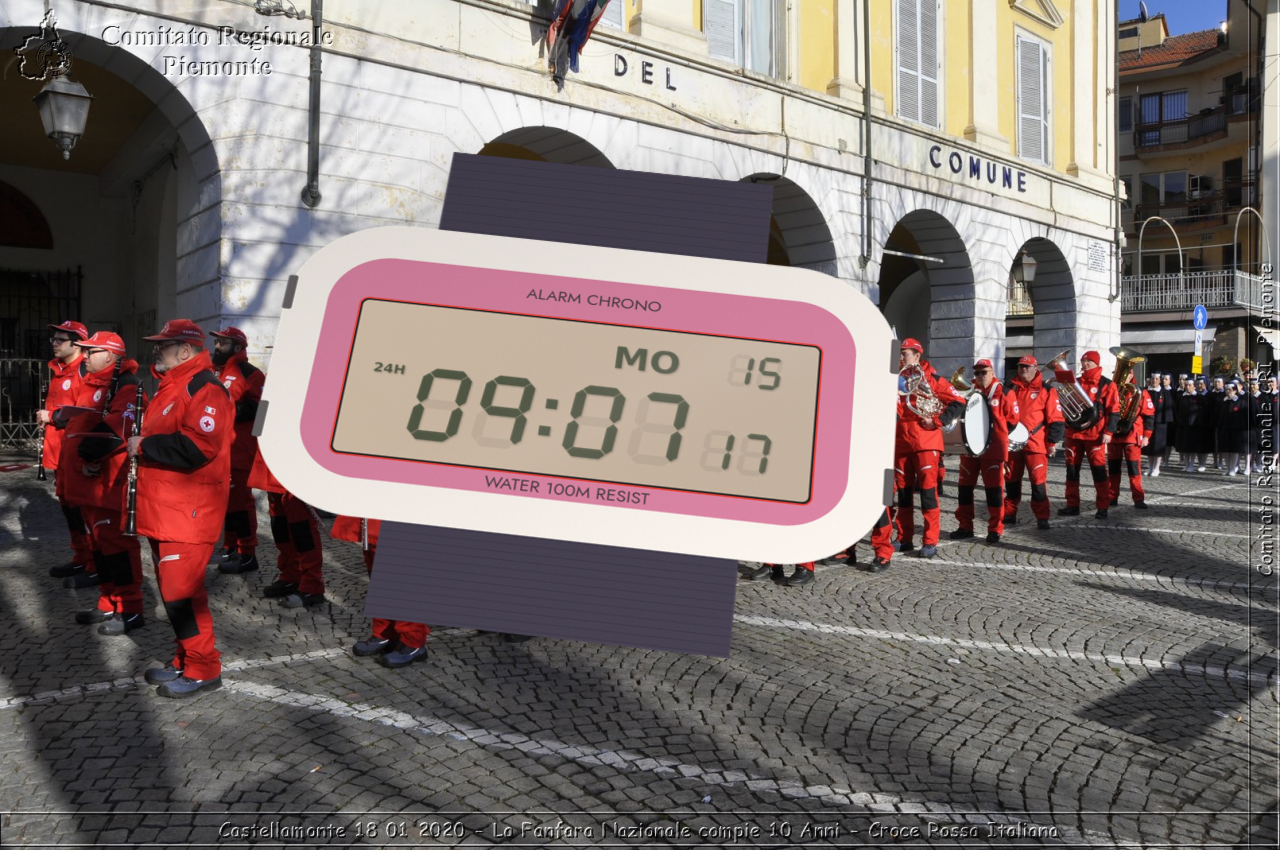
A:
h=9 m=7 s=17
